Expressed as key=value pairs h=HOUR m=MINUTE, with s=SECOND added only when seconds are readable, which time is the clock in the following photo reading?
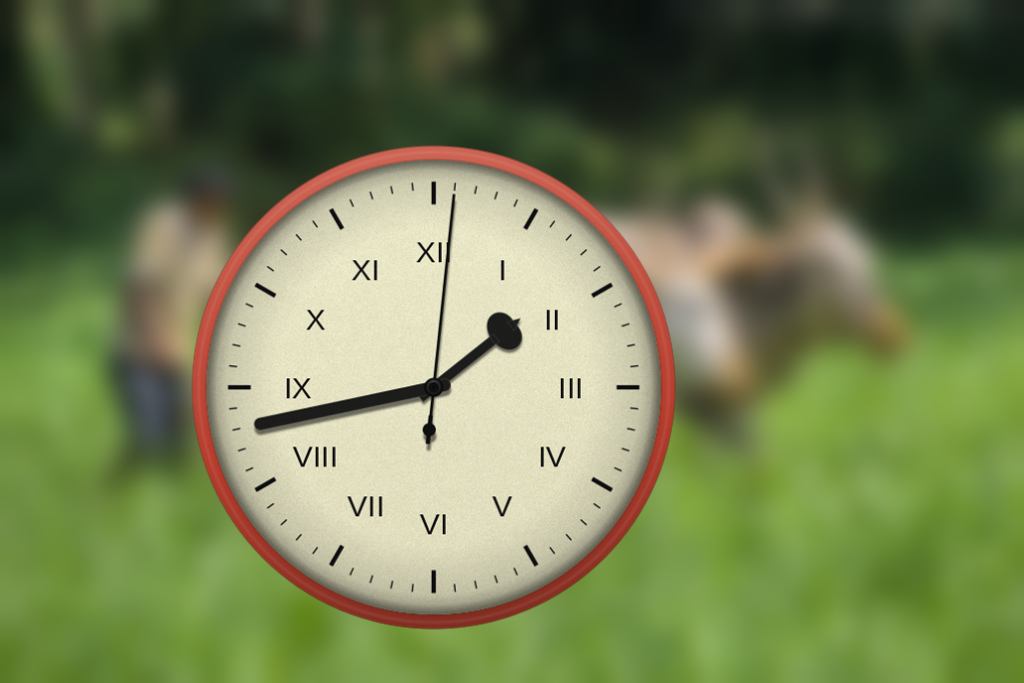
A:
h=1 m=43 s=1
